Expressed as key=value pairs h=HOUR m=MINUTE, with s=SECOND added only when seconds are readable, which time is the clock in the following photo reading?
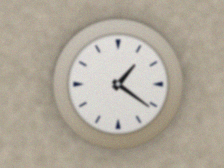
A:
h=1 m=21
